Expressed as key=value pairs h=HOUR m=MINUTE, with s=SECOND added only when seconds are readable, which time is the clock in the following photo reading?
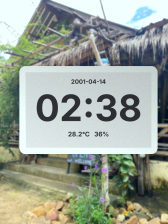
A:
h=2 m=38
